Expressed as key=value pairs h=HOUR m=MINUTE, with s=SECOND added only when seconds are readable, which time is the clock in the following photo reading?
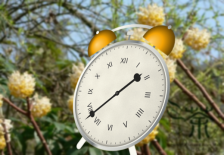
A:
h=1 m=38
